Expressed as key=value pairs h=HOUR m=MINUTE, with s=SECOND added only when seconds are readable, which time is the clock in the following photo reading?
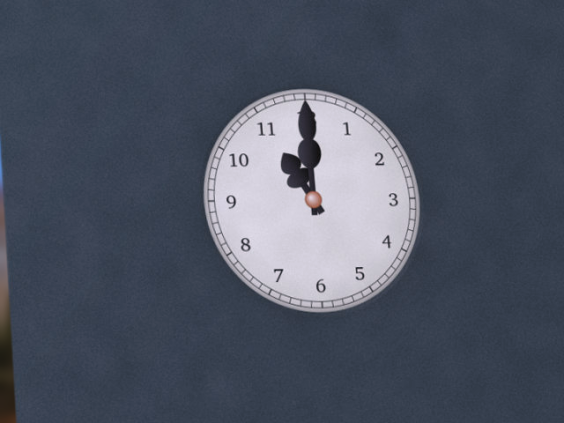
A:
h=11 m=0
